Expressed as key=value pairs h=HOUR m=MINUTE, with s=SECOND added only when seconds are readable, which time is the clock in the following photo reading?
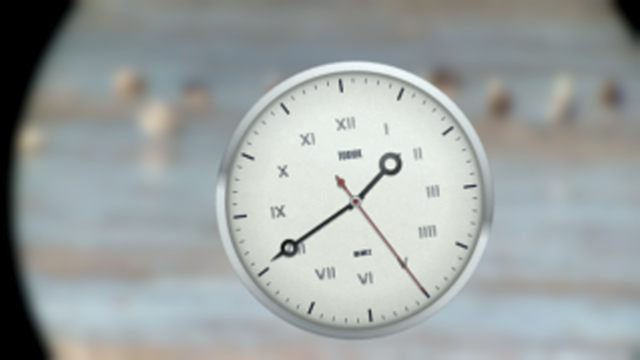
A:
h=1 m=40 s=25
